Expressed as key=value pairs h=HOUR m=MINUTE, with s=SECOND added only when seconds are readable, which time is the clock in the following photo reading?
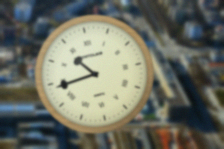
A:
h=10 m=44
